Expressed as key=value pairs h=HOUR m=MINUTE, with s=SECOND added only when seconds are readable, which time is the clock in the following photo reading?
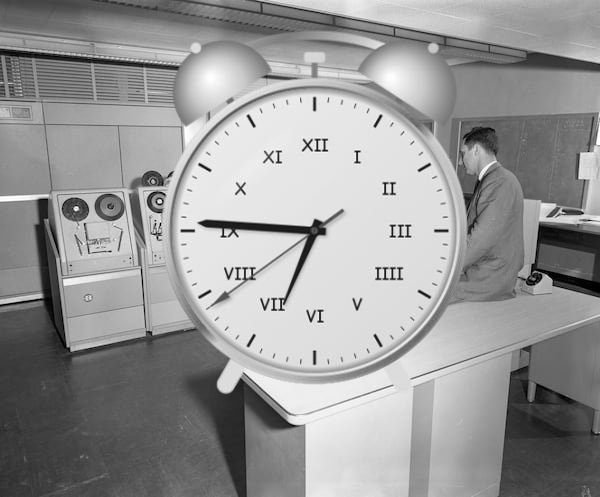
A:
h=6 m=45 s=39
